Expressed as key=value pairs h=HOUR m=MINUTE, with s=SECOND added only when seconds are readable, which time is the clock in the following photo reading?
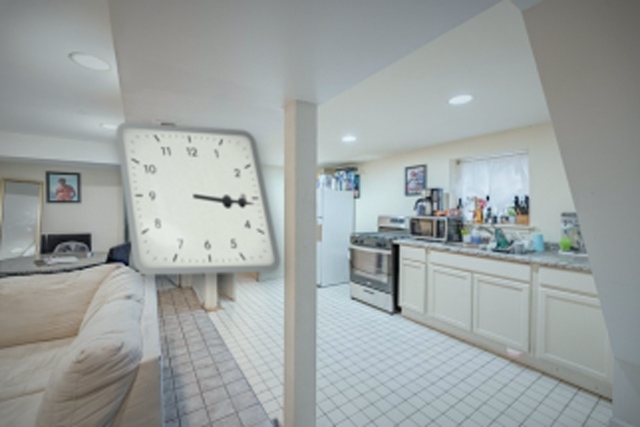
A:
h=3 m=16
